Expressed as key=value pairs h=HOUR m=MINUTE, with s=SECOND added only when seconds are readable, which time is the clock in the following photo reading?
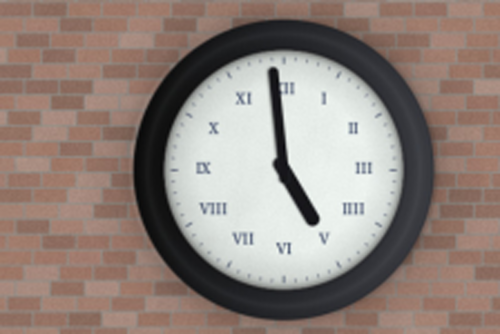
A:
h=4 m=59
